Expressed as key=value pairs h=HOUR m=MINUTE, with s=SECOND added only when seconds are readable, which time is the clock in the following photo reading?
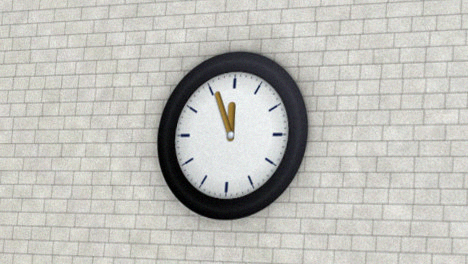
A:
h=11 m=56
